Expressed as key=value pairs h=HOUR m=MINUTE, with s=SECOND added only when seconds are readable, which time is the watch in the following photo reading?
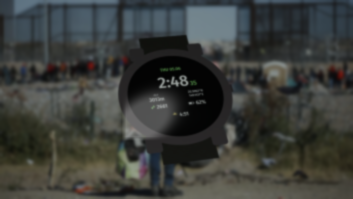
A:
h=2 m=48
